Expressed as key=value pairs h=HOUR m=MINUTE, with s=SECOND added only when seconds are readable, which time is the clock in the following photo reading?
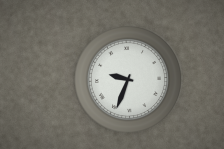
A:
h=9 m=34
